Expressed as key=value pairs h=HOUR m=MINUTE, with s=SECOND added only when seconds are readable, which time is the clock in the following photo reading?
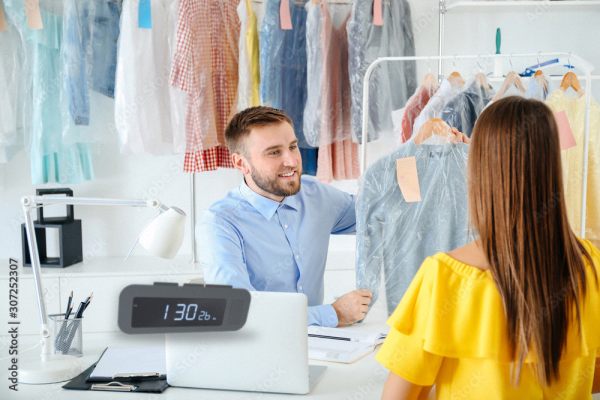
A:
h=1 m=30 s=26
